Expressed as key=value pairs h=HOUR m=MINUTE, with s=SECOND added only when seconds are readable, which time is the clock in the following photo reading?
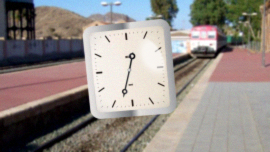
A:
h=12 m=33
